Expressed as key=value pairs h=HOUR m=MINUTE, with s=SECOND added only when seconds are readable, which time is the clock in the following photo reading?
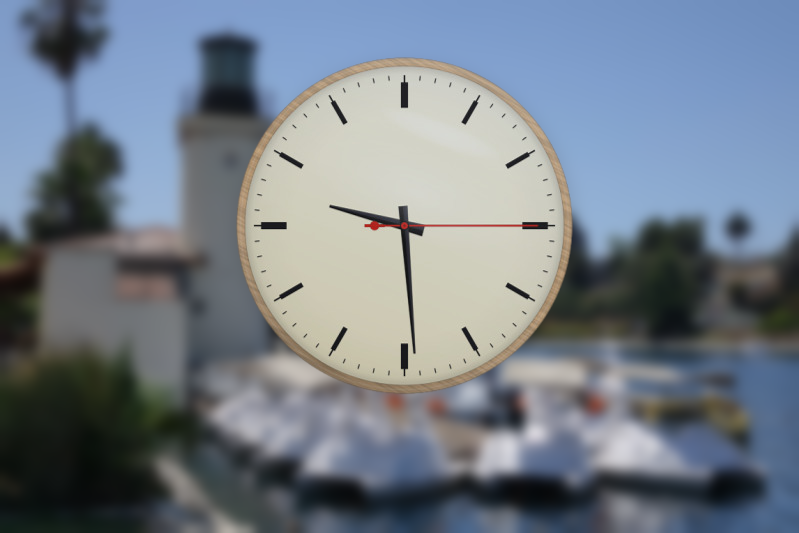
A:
h=9 m=29 s=15
